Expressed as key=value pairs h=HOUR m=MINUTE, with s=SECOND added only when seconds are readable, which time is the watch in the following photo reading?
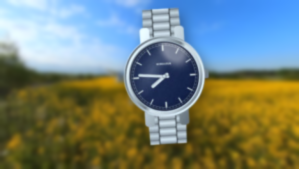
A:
h=7 m=46
